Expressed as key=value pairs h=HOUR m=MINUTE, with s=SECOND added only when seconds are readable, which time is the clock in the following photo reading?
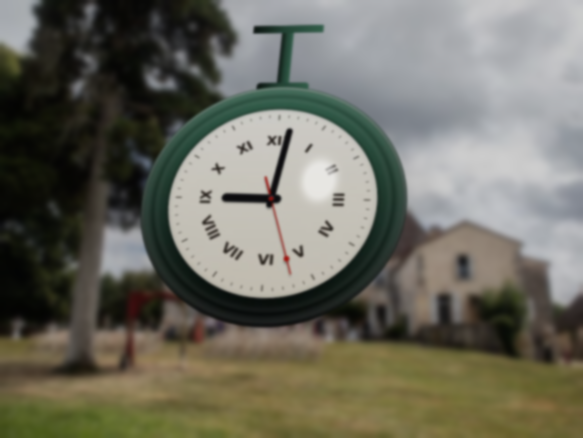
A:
h=9 m=1 s=27
